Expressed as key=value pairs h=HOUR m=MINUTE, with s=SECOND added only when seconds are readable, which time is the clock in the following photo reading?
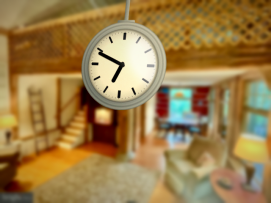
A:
h=6 m=49
